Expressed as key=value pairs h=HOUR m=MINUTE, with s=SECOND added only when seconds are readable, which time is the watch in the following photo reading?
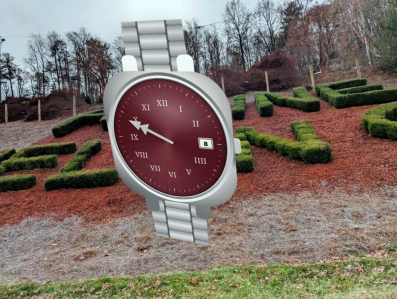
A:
h=9 m=49
